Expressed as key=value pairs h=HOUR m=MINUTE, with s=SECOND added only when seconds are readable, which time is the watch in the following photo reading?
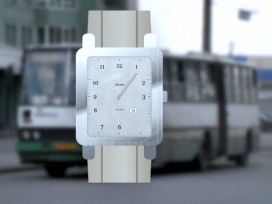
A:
h=1 m=6
